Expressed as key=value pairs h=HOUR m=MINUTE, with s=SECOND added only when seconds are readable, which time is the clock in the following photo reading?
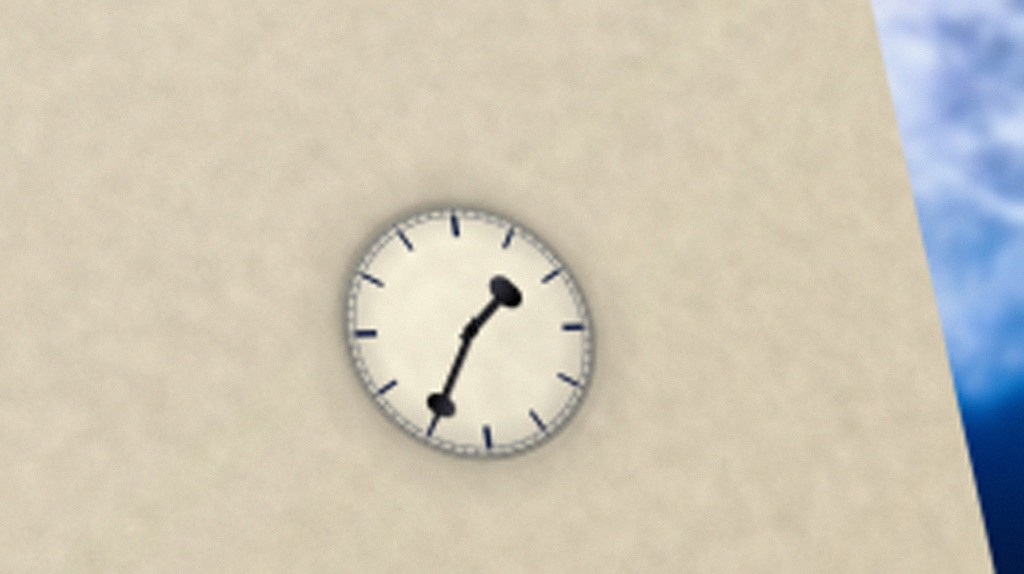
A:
h=1 m=35
